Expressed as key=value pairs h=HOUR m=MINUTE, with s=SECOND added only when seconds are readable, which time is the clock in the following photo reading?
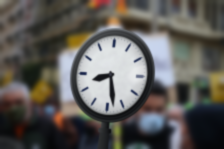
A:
h=8 m=28
